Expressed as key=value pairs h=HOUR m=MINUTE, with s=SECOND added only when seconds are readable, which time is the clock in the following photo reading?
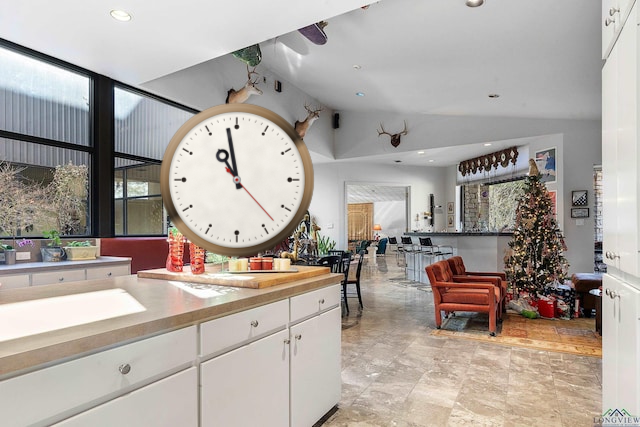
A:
h=10 m=58 s=23
